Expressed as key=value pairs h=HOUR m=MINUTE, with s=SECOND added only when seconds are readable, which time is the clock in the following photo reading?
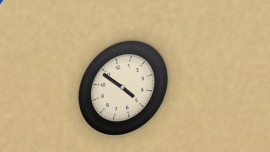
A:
h=4 m=54
